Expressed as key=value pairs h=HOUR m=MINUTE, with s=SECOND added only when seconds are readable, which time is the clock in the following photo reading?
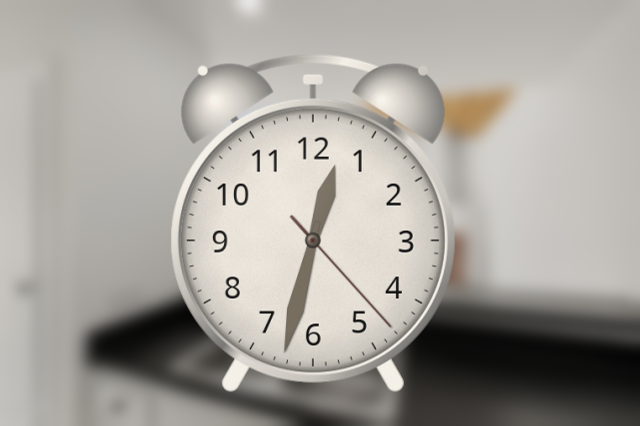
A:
h=12 m=32 s=23
